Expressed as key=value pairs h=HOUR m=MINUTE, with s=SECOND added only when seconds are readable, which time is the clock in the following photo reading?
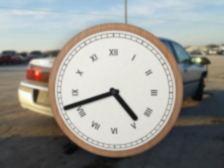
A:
h=4 m=42
